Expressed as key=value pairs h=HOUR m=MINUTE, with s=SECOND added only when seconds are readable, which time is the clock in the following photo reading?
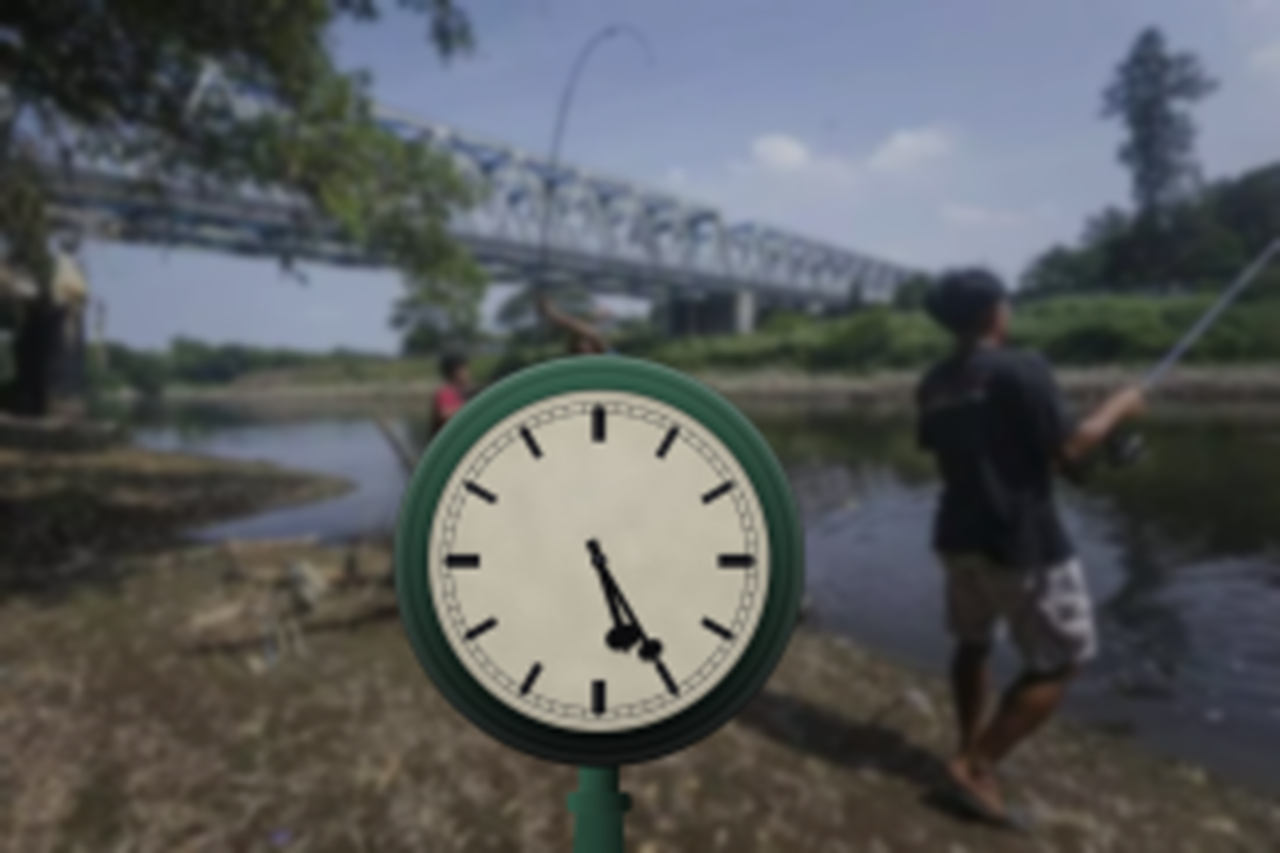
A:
h=5 m=25
